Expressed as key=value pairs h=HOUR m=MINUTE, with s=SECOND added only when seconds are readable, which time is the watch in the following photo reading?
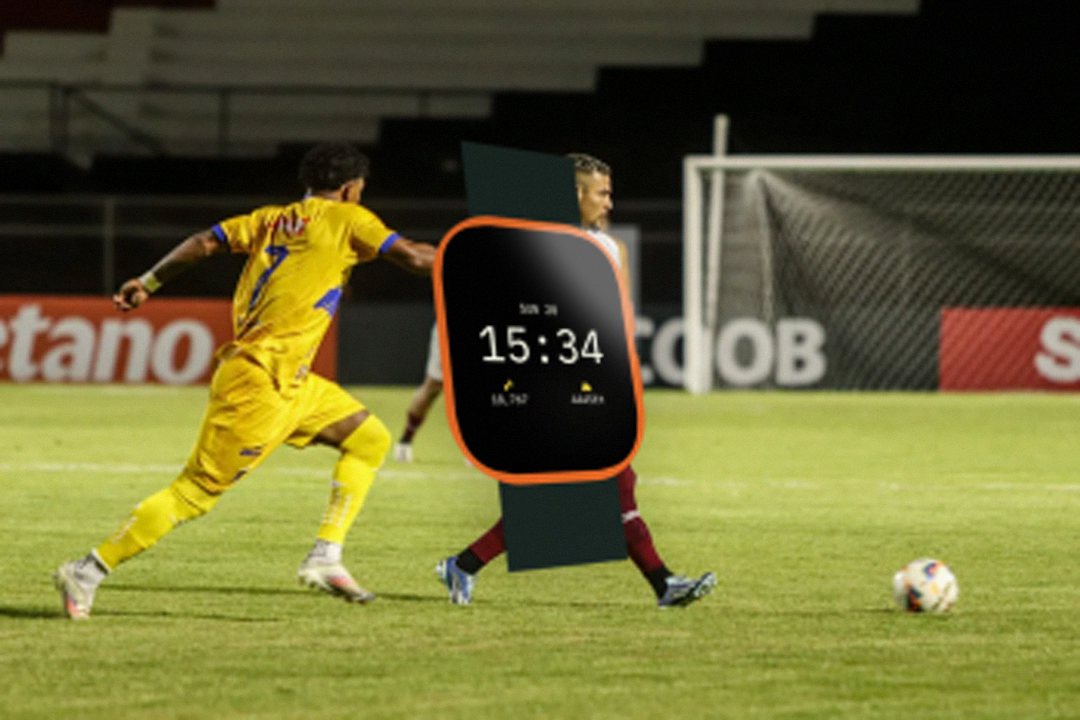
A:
h=15 m=34
